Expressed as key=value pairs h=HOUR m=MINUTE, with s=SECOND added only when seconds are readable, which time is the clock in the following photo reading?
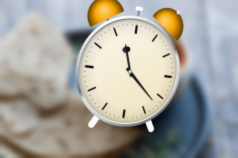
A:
h=11 m=22
